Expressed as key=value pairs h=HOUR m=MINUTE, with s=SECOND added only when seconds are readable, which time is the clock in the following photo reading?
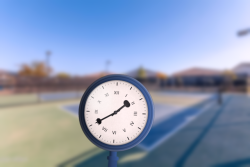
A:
h=1 m=40
